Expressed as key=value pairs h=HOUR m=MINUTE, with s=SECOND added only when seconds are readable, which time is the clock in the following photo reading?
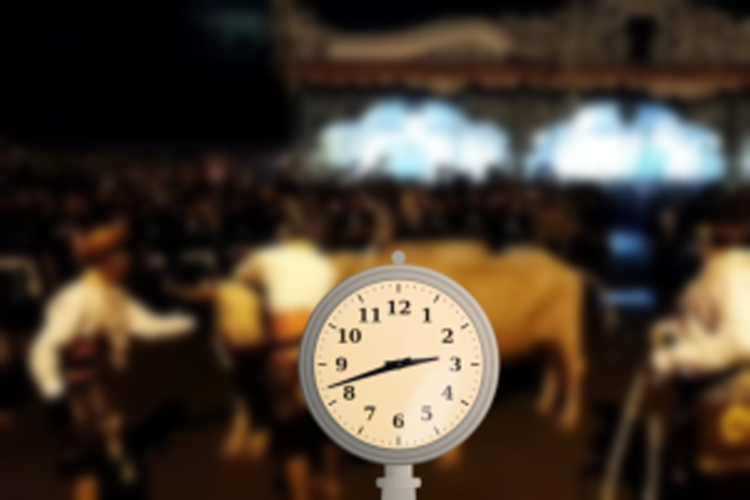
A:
h=2 m=42
